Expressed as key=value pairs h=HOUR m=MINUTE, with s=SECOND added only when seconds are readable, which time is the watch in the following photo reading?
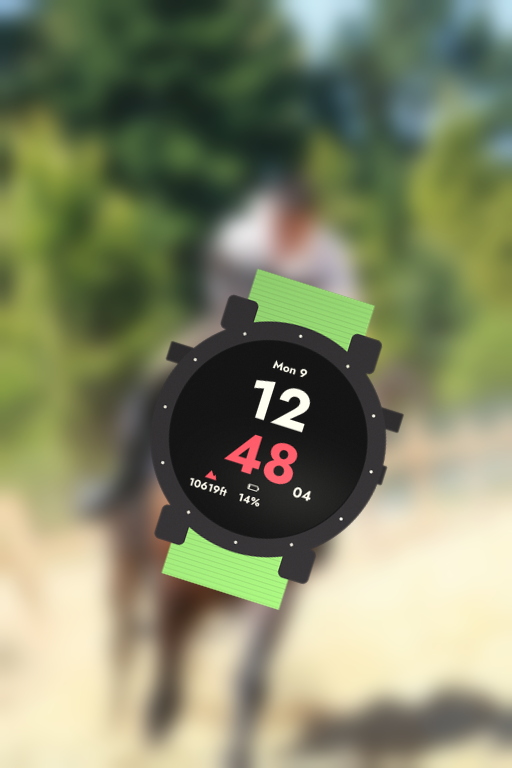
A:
h=12 m=48 s=4
